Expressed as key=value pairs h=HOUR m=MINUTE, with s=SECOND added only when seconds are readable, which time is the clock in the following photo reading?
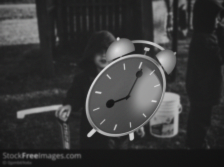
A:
h=8 m=1
